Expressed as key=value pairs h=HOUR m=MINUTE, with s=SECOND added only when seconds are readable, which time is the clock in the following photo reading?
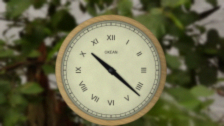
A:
h=10 m=22
